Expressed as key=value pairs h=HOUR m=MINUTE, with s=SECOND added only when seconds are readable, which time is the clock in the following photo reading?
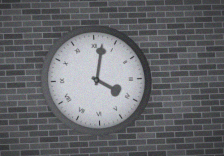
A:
h=4 m=2
